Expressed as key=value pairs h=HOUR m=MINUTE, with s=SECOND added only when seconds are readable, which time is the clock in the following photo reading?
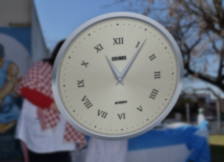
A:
h=11 m=6
